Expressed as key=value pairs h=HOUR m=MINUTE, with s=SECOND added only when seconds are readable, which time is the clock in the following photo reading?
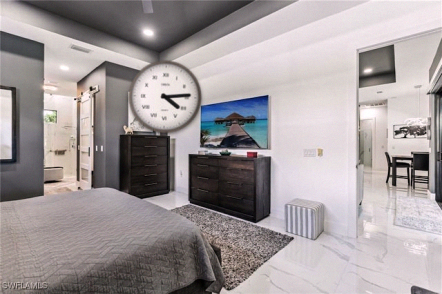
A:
h=4 m=14
